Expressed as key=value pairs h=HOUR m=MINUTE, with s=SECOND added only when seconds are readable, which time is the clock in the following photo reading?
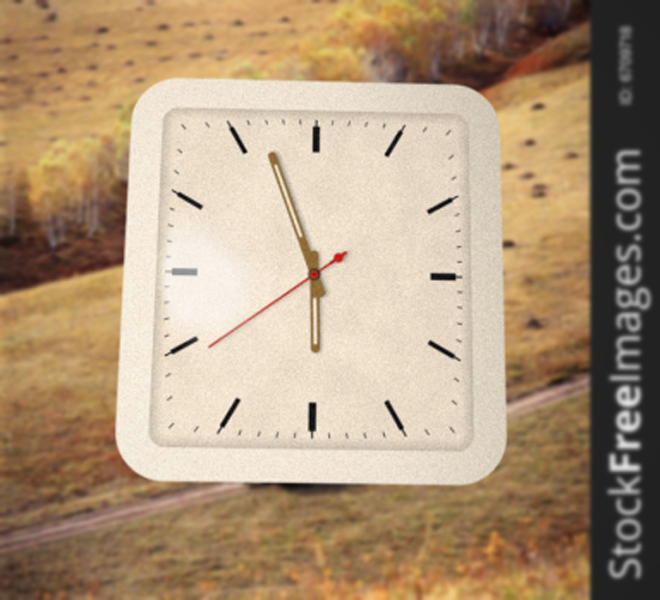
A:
h=5 m=56 s=39
